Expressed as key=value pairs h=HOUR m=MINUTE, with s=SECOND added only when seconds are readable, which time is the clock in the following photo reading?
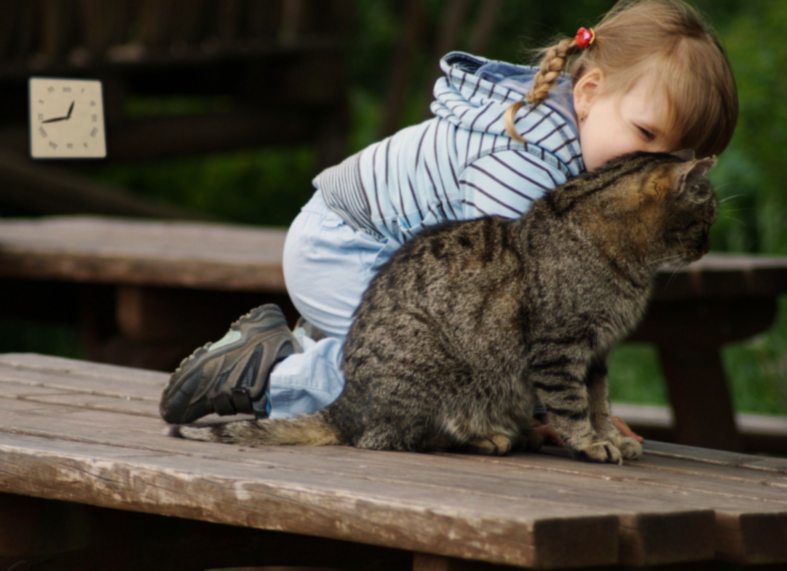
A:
h=12 m=43
